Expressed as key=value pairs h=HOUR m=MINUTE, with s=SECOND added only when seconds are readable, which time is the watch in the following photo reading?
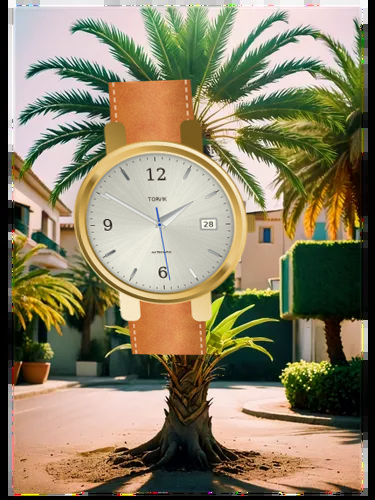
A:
h=1 m=50 s=29
